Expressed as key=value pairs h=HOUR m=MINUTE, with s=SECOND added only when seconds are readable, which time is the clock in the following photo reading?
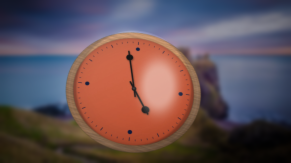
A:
h=4 m=58
